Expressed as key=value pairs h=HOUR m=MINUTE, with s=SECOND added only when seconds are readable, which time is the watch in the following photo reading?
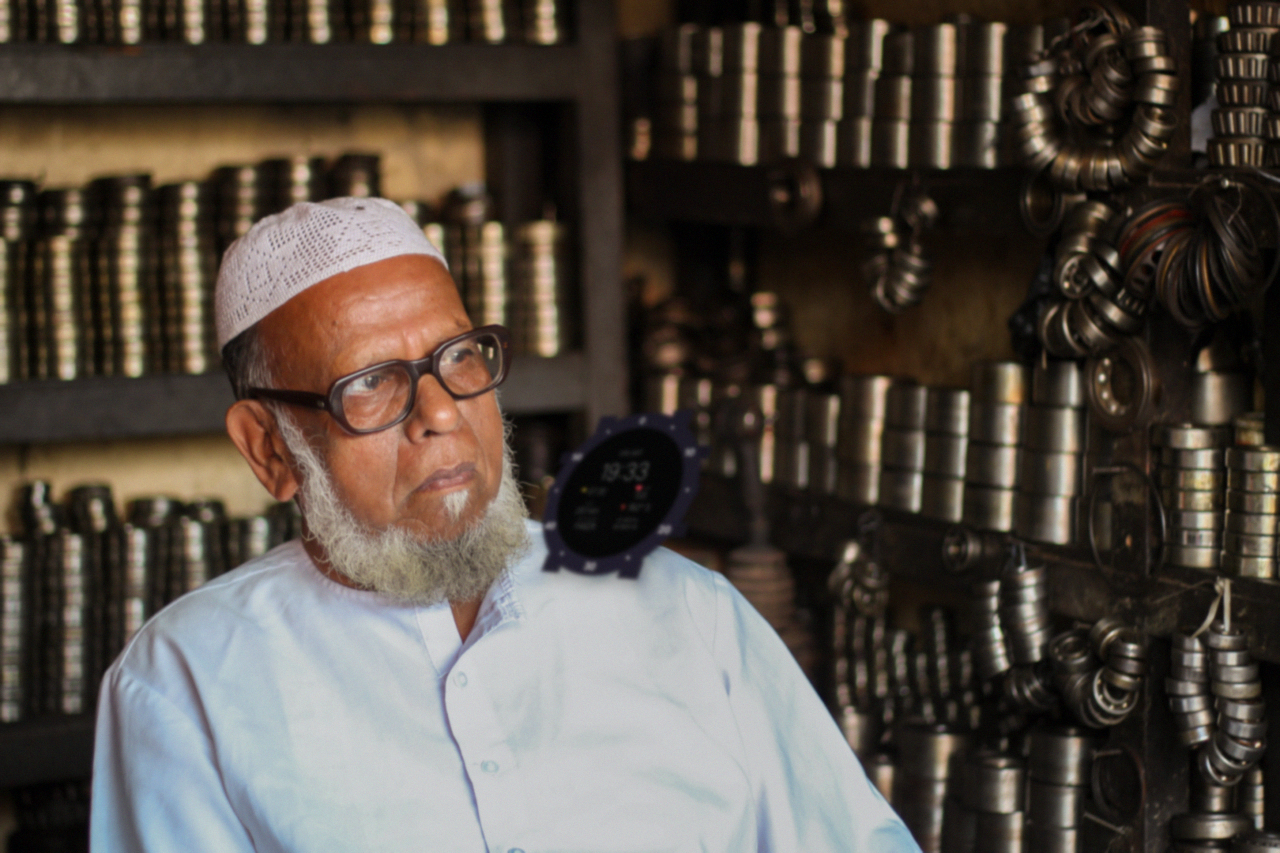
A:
h=19 m=33
